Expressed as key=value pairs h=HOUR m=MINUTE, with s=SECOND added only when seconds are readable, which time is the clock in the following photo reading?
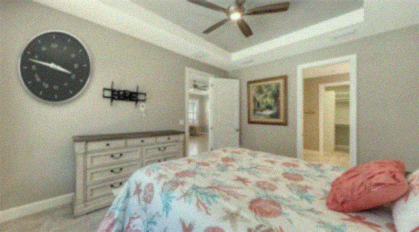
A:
h=3 m=48
